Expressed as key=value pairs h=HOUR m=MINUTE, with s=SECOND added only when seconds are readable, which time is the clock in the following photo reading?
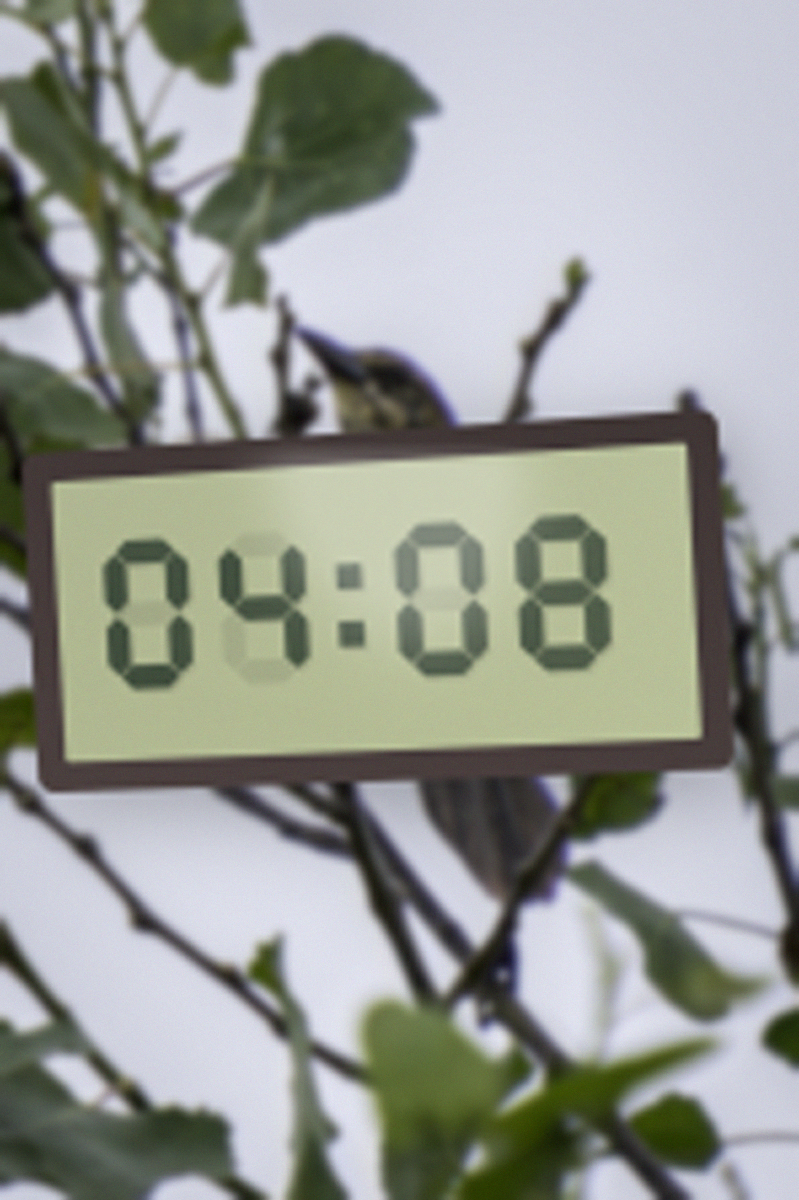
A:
h=4 m=8
